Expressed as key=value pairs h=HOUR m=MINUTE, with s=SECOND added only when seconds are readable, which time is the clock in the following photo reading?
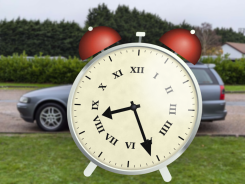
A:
h=8 m=26
